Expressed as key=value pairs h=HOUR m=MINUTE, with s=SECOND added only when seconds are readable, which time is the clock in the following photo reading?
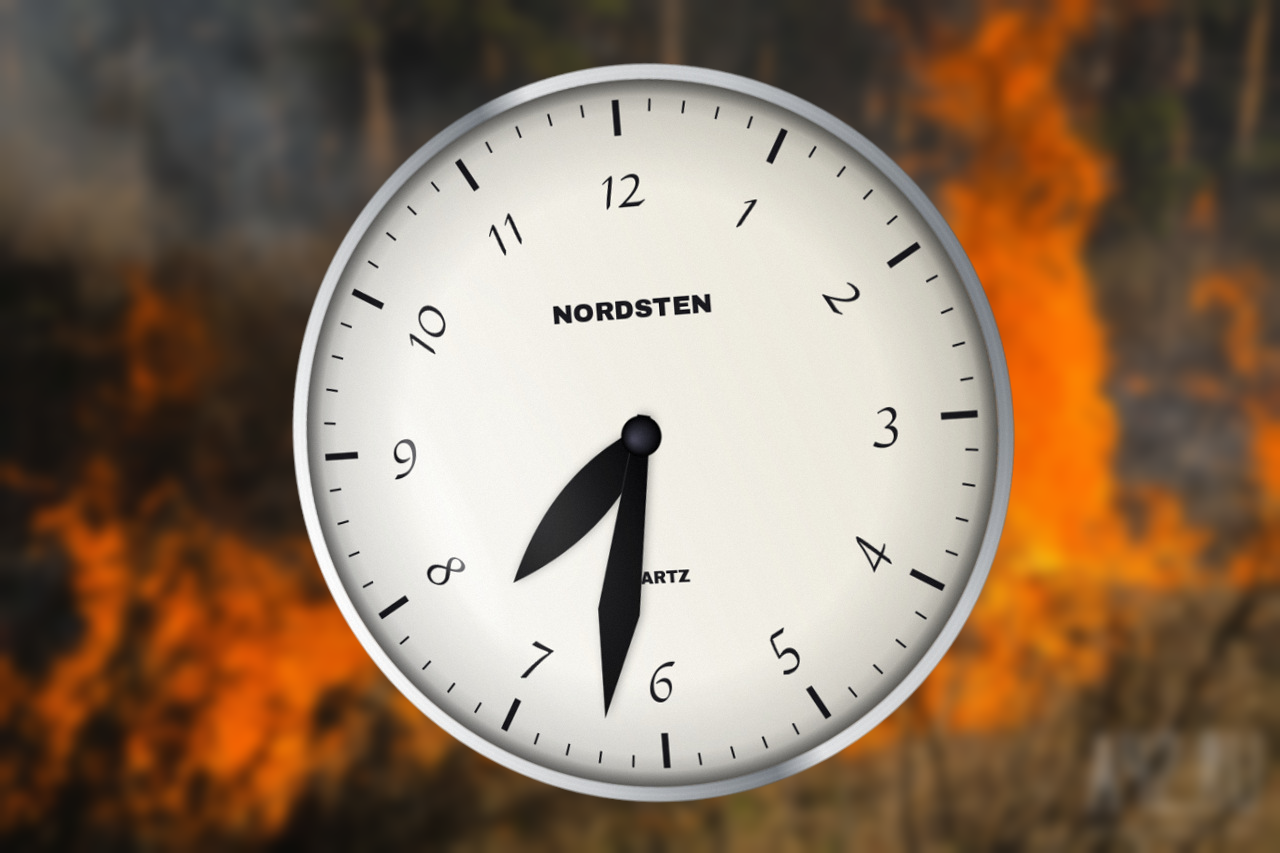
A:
h=7 m=32
